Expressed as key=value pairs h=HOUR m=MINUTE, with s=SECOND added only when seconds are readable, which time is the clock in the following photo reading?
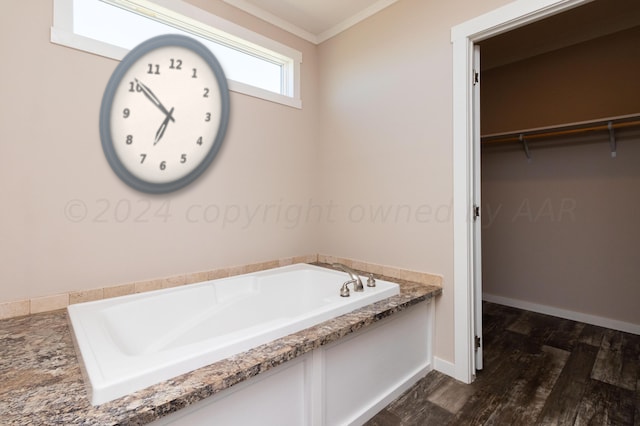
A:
h=6 m=51
